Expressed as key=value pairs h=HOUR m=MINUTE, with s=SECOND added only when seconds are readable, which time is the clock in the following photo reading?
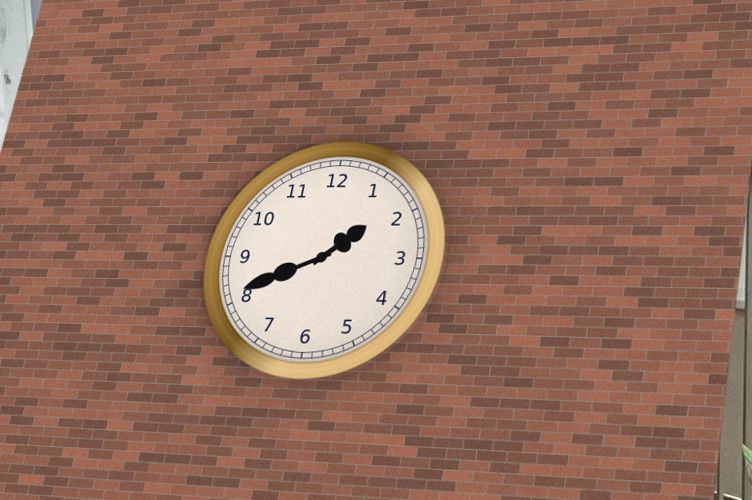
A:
h=1 m=41
